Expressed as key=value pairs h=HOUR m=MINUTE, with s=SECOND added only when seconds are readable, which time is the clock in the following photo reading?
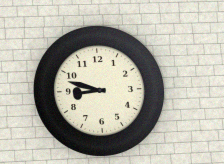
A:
h=8 m=48
